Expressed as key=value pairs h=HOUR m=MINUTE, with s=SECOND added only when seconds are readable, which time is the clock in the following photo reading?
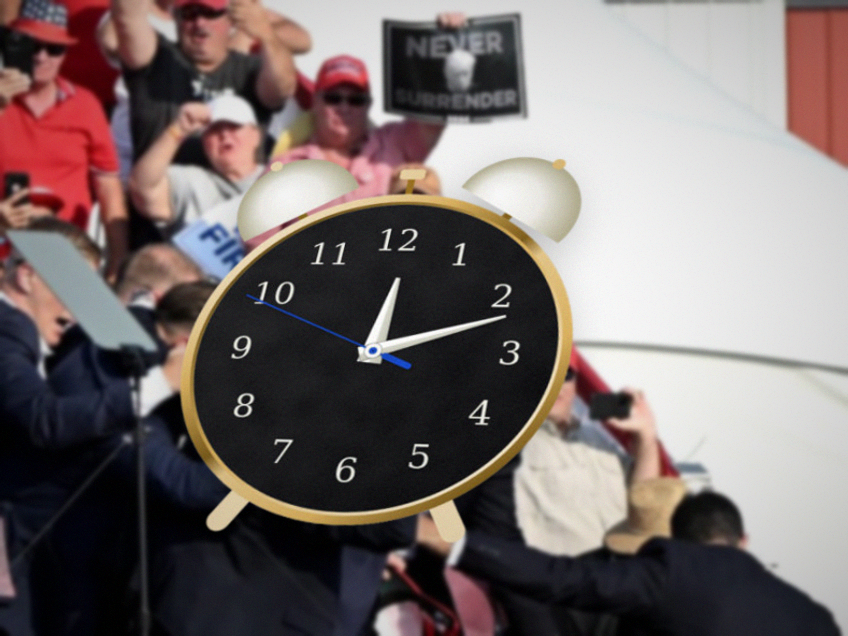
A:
h=12 m=11 s=49
